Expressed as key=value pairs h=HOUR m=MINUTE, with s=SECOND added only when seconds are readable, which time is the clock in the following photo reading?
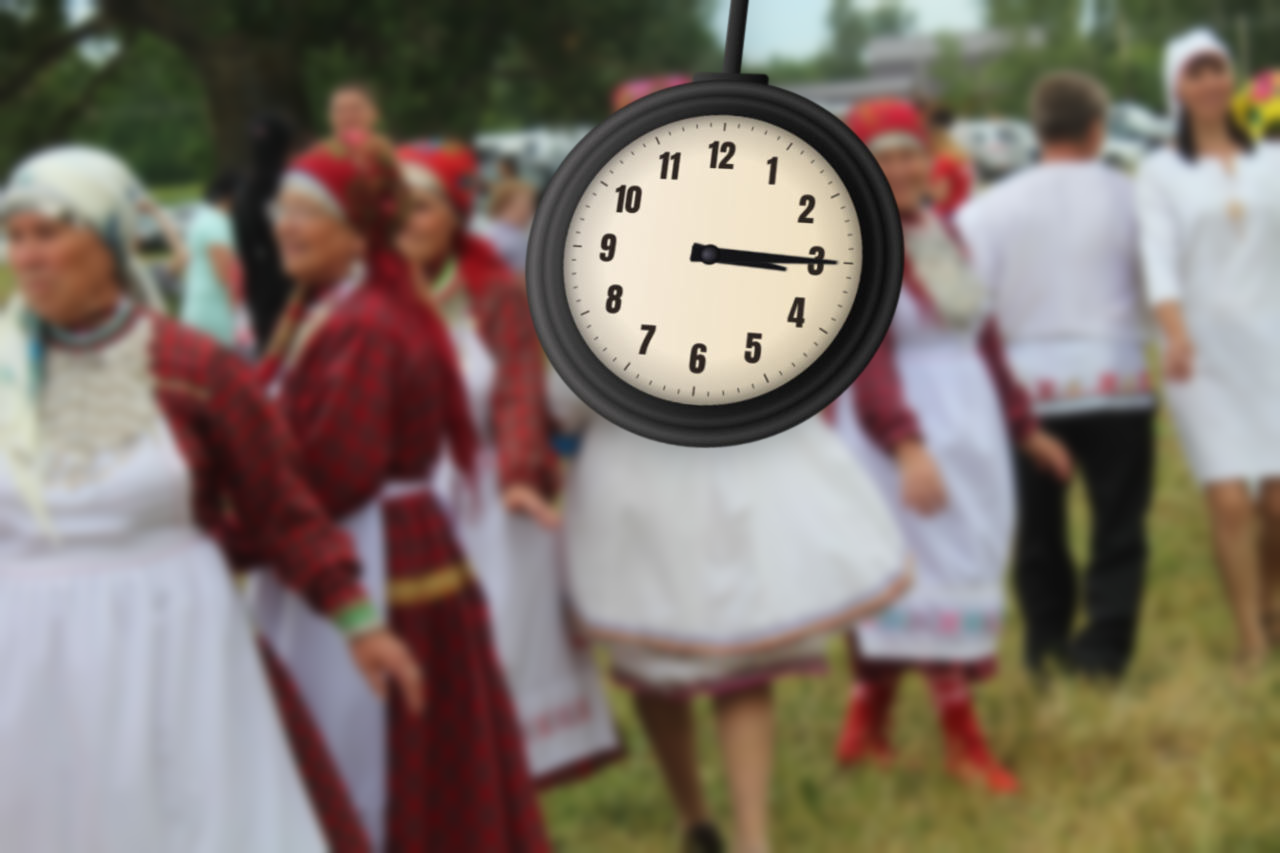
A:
h=3 m=15
